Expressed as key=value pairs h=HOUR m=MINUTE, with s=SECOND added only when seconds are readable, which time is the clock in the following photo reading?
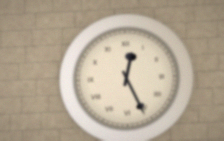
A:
h=12 m=26
